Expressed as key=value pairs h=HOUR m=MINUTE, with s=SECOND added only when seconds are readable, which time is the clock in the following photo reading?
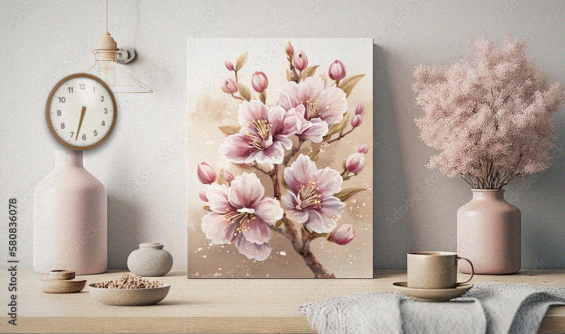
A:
h=6 m=33
